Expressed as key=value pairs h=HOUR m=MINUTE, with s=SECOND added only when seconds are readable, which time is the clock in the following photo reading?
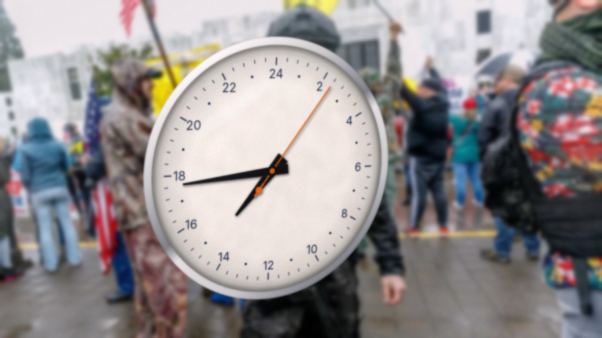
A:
h=14 m=44 s=6
